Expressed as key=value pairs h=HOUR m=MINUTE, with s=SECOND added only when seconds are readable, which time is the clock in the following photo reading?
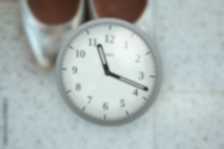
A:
h=11 m=18
